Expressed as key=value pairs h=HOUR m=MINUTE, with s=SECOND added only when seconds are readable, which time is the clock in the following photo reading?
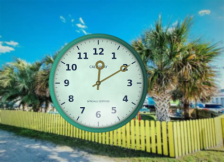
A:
h=12 m=10
